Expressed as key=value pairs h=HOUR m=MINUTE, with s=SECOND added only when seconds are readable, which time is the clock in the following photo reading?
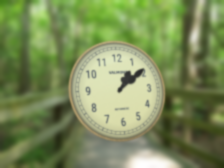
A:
h=1 m=9
